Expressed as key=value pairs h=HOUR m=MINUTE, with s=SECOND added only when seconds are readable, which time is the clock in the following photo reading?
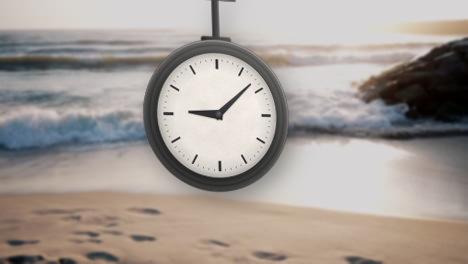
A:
h=9 m=8
